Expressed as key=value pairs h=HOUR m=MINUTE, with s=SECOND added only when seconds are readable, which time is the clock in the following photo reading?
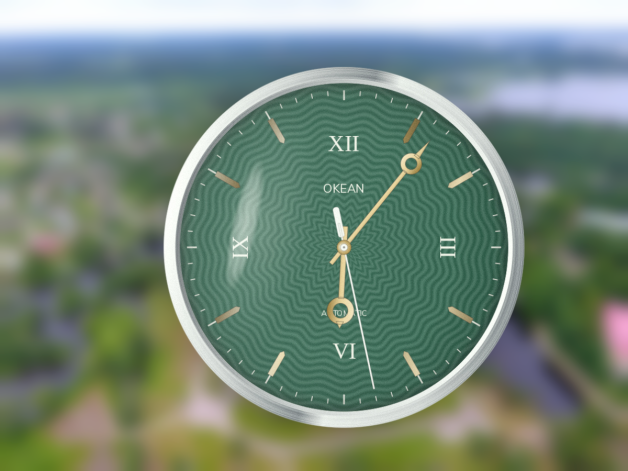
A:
h=6 m=6 s=28
